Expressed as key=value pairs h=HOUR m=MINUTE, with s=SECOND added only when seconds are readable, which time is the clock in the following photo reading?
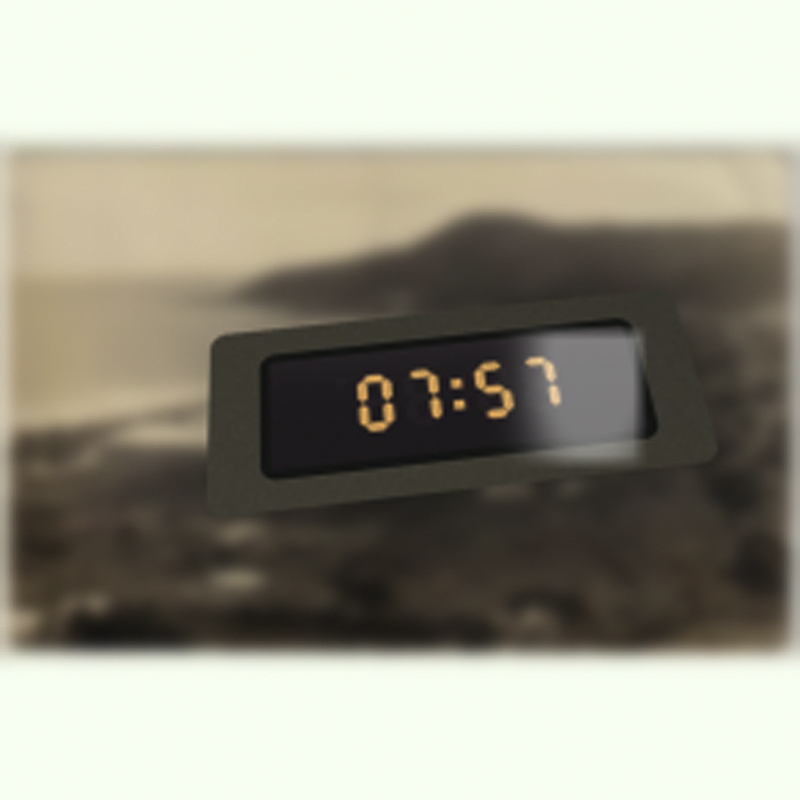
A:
h=7 m=57
